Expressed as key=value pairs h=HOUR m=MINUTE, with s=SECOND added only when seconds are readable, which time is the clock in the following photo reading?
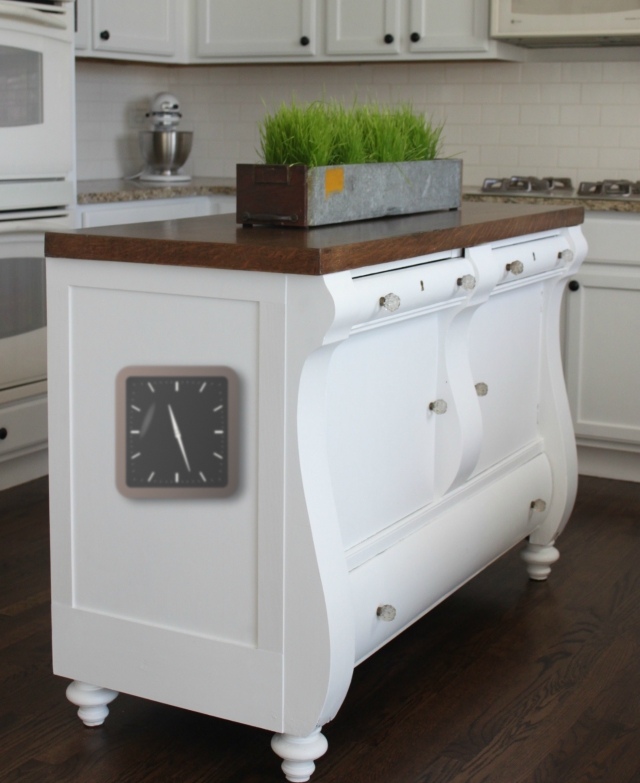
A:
h=11 m=27
